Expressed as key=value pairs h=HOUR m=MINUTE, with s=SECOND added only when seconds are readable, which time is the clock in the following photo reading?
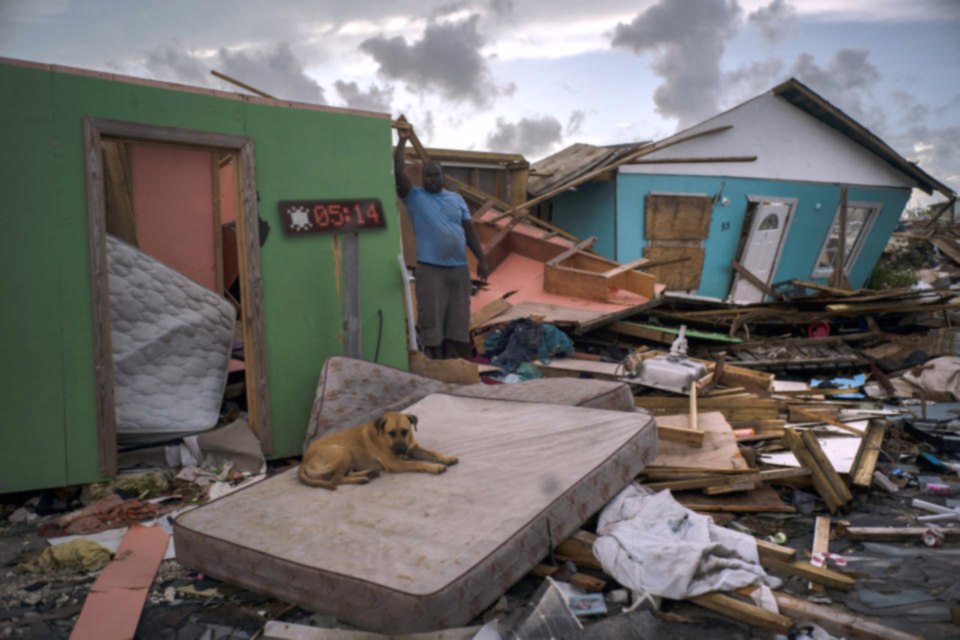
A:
h=5 m=14
